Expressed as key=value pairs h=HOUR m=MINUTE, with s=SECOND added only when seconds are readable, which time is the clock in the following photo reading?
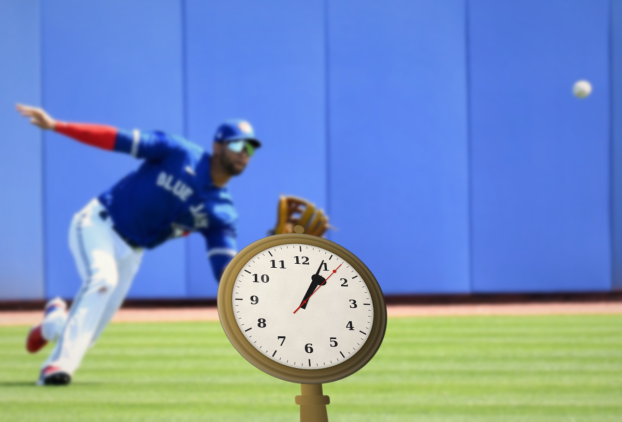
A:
h=1 m=4 s=7
